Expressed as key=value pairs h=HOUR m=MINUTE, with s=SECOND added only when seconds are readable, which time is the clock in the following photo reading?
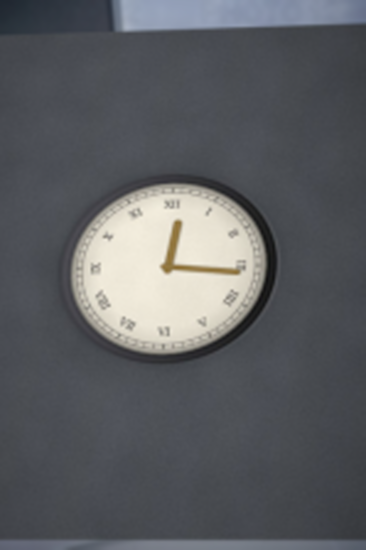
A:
h=12 m=16
